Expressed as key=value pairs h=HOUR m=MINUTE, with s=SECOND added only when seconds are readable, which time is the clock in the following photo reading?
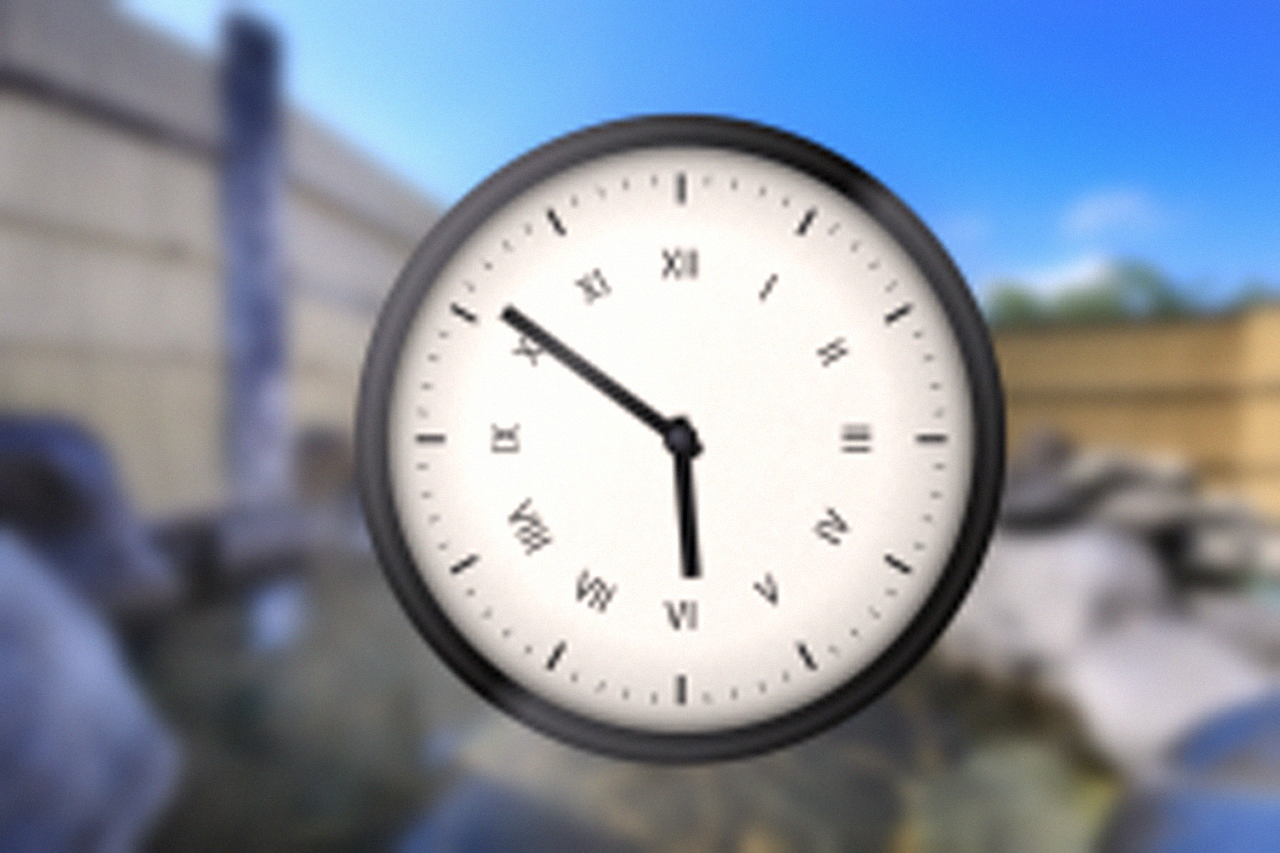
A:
h=5 m=51
